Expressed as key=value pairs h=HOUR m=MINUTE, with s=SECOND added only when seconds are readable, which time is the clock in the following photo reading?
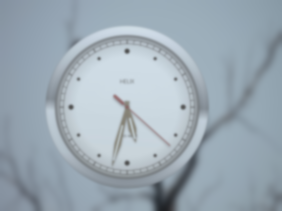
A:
h=5 m=32 s=22
